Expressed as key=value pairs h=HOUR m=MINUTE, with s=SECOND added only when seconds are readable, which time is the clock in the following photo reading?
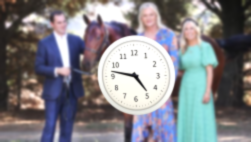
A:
h=4 m=47
